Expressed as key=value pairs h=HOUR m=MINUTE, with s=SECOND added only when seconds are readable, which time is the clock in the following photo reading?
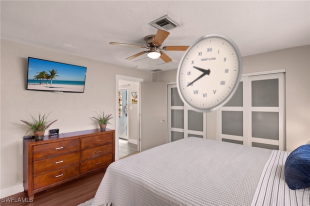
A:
h=9 m=40
